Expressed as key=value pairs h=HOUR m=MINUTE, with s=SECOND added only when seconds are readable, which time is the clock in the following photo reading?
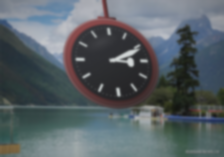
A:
h=3 m=11
